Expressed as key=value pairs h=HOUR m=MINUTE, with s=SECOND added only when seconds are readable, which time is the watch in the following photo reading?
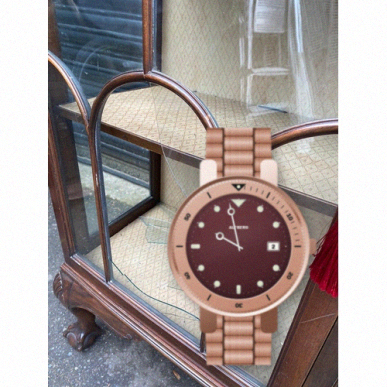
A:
h=9 m=58
